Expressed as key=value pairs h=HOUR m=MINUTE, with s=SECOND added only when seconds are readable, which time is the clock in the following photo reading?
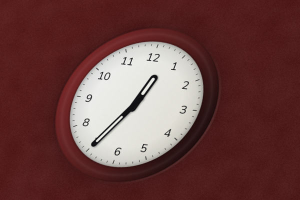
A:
h=12 m=35
